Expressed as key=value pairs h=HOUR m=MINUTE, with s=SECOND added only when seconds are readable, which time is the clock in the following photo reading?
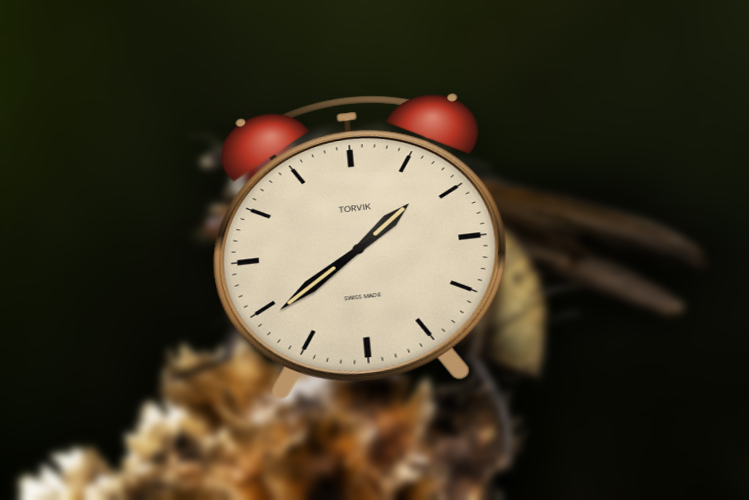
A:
h=1 m=39
